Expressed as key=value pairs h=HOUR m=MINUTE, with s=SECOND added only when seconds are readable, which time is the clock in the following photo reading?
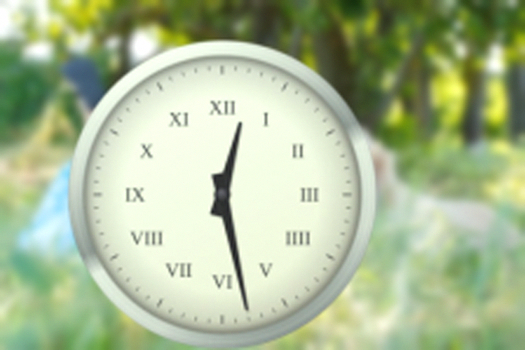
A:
h=12 m=28
